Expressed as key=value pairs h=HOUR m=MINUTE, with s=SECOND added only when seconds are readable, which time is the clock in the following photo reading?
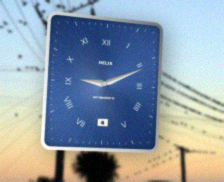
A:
h=9 m=11
